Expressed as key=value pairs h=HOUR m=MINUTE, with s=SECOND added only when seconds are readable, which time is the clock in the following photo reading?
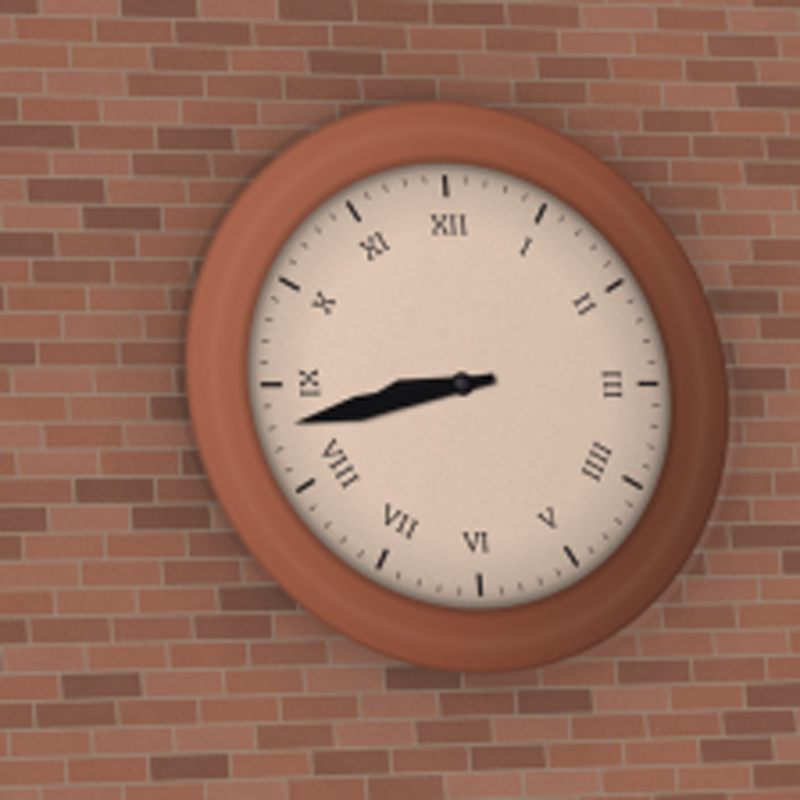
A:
h=8 m=43
